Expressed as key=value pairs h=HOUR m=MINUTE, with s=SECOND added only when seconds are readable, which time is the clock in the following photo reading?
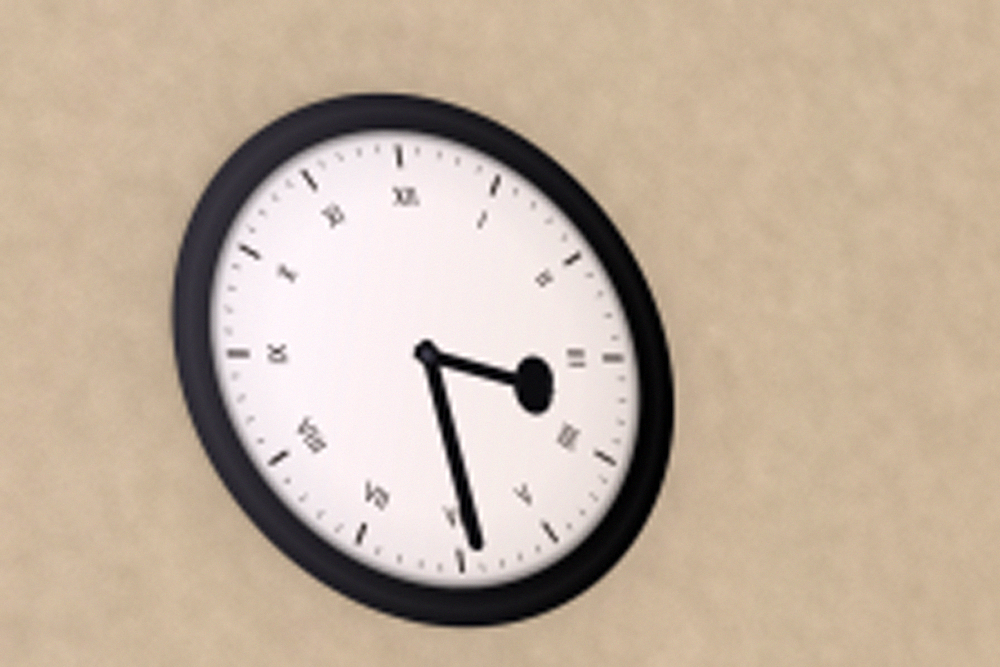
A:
h=3 m=29
